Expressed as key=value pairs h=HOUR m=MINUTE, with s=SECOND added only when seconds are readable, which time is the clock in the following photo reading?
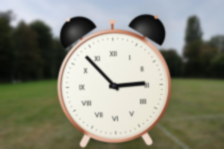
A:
h=2 m=53
